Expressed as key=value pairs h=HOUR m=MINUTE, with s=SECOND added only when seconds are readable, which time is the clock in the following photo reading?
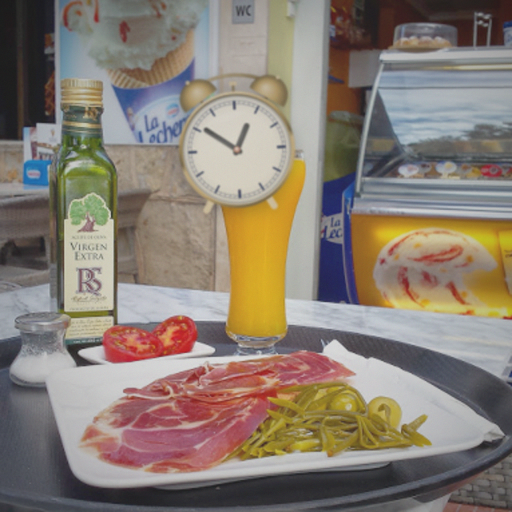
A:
h=12 m=51
